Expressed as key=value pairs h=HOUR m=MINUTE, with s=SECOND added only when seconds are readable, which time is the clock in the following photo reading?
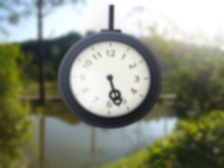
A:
h=5 m=27
